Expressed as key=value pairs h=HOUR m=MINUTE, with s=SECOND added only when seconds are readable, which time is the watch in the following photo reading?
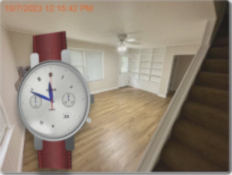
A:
h=11 m=49
